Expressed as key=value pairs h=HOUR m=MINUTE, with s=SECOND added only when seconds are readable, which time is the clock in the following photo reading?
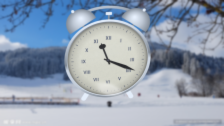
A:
h=11 m=19
